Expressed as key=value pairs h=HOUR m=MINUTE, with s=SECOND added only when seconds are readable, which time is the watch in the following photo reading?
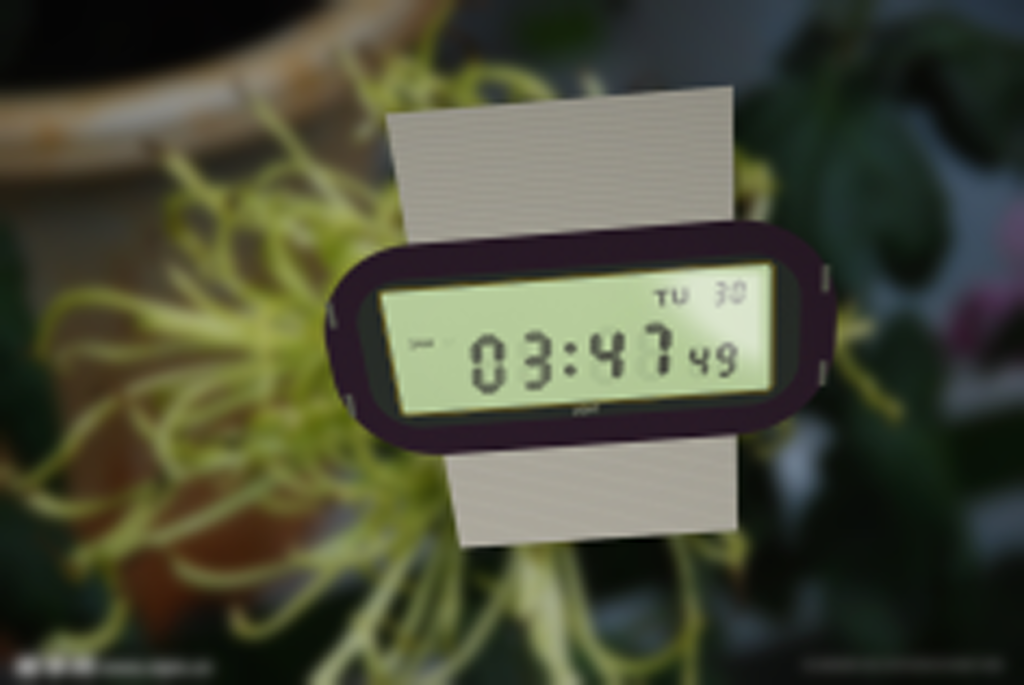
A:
h=3 m=47 s=49
